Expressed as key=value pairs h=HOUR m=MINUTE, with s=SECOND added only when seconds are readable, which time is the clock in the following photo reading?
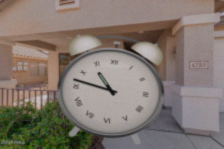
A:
h=10 m=47
